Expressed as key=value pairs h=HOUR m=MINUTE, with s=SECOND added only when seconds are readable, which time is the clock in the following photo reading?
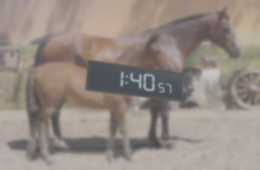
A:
h=1 m=40
